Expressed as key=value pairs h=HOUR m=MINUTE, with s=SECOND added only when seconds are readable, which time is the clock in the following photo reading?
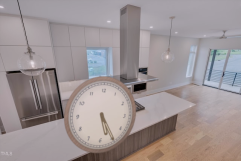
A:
h=5 m=25
